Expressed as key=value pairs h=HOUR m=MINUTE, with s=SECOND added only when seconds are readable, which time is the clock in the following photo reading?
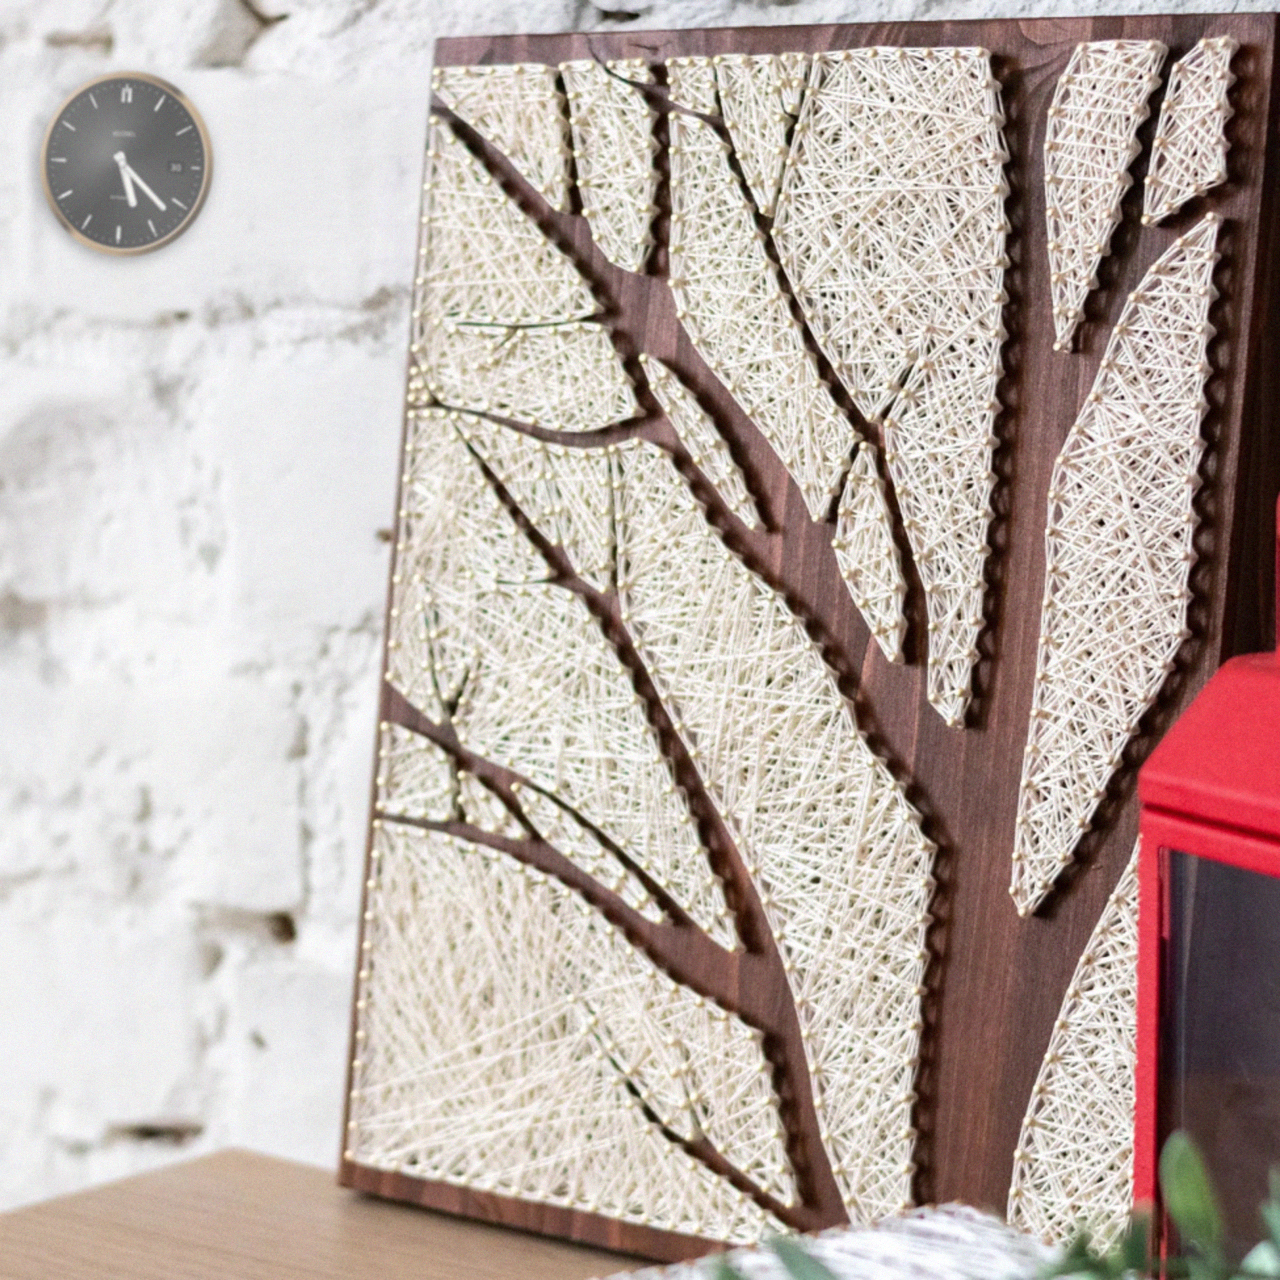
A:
h=5 m=22
